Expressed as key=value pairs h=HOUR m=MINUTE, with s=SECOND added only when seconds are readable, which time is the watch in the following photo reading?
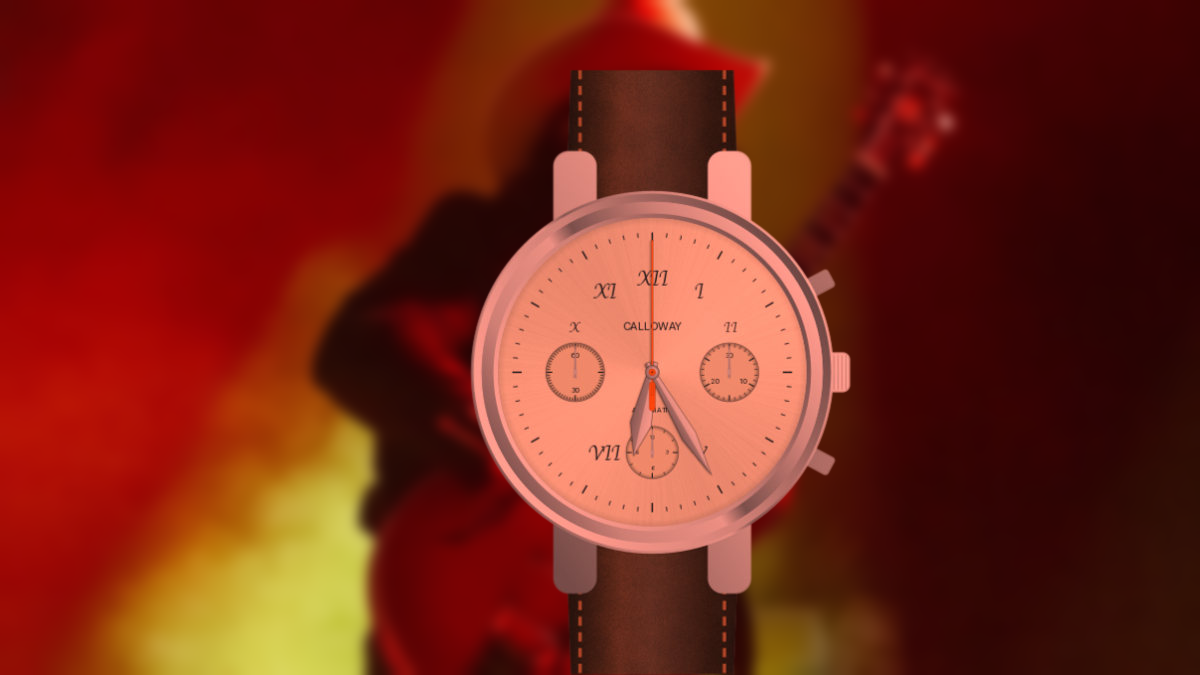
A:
h=6 m=25
